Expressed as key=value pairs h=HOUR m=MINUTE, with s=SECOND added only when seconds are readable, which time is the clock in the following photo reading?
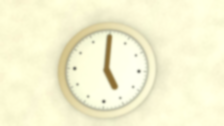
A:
h=5 m=0
